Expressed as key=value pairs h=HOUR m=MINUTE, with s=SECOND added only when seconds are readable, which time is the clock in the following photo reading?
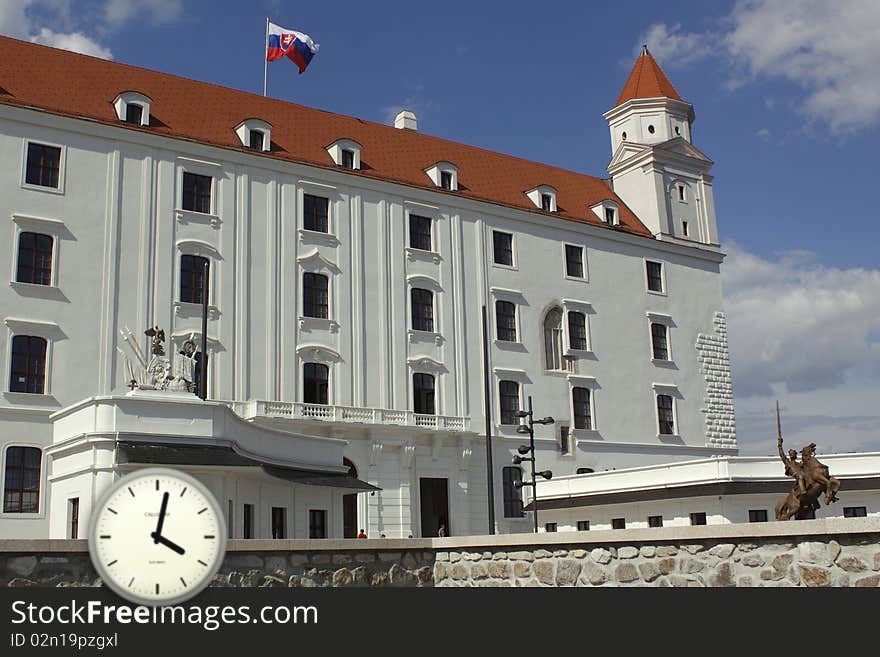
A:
h=4 m=2
